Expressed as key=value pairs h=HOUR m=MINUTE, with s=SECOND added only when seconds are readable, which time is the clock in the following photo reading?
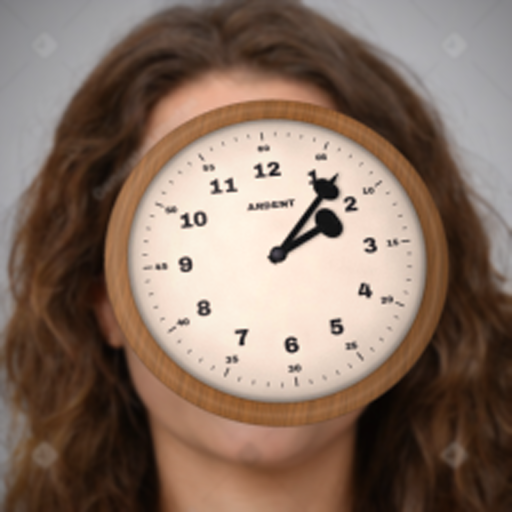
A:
h=2 m=7
